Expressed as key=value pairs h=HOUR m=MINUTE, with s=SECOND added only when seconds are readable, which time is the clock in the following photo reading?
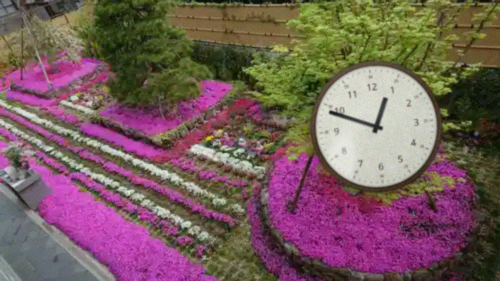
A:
h=12 m=49
